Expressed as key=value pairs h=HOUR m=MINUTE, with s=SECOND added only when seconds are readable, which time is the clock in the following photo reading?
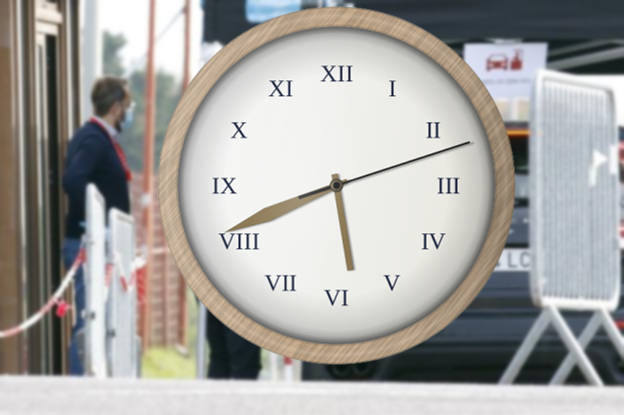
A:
h=5 m=41 s=12
